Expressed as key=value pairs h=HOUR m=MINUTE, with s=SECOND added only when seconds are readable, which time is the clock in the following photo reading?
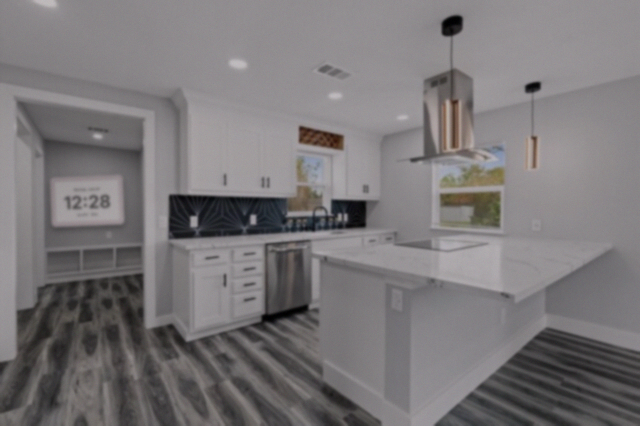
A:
h=12 m=28
